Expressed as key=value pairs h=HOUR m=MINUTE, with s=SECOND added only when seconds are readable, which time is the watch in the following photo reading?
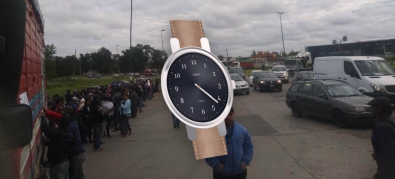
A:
h=4 m=22
